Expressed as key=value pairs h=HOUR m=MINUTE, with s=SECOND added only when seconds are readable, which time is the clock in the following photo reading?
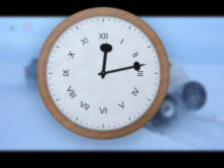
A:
h=12 m=13
